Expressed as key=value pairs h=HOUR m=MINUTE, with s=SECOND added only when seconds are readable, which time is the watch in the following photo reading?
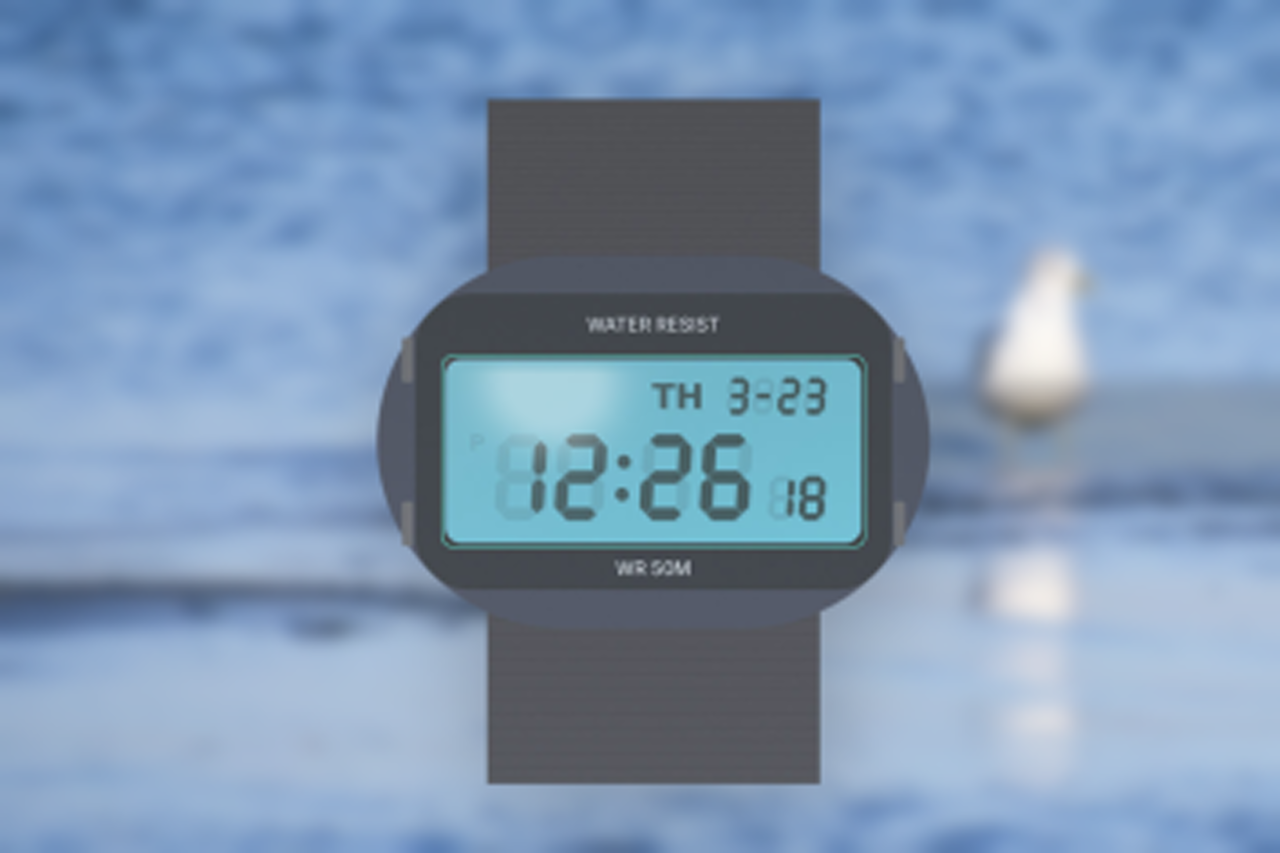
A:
h=12 m=26 s=18
